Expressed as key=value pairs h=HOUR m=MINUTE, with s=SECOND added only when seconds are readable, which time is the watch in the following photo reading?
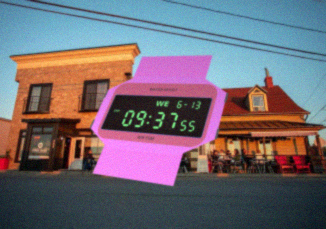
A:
h=9 m=37 s=55
